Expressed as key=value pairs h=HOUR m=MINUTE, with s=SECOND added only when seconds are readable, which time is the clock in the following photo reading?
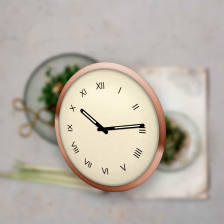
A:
h=10 m=14
